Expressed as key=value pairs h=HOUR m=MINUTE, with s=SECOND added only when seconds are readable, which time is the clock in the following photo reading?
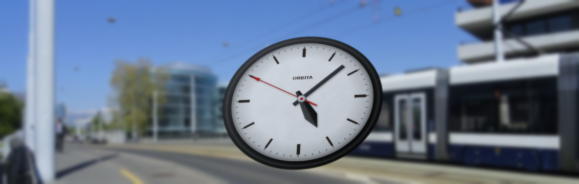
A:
h=5 m=7 s=50
